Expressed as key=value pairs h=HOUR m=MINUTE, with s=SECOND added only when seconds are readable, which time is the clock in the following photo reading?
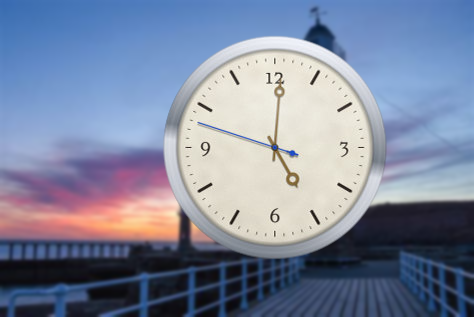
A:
h=5 m=0 s=48
